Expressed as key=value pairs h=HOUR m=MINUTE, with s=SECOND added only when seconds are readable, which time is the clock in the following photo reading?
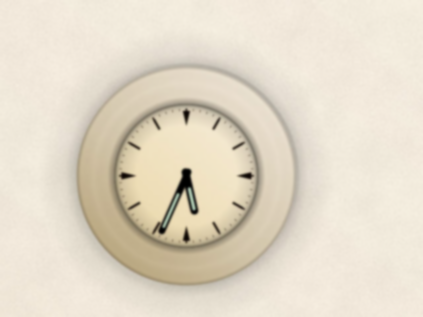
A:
h=5 m=34
